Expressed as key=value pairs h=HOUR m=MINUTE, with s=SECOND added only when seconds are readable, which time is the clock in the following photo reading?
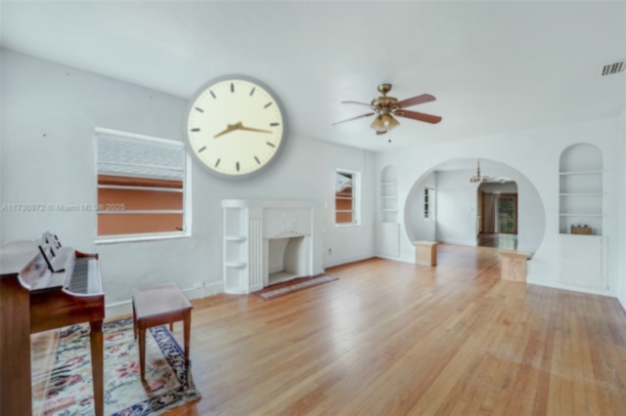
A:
h=8 m=17
